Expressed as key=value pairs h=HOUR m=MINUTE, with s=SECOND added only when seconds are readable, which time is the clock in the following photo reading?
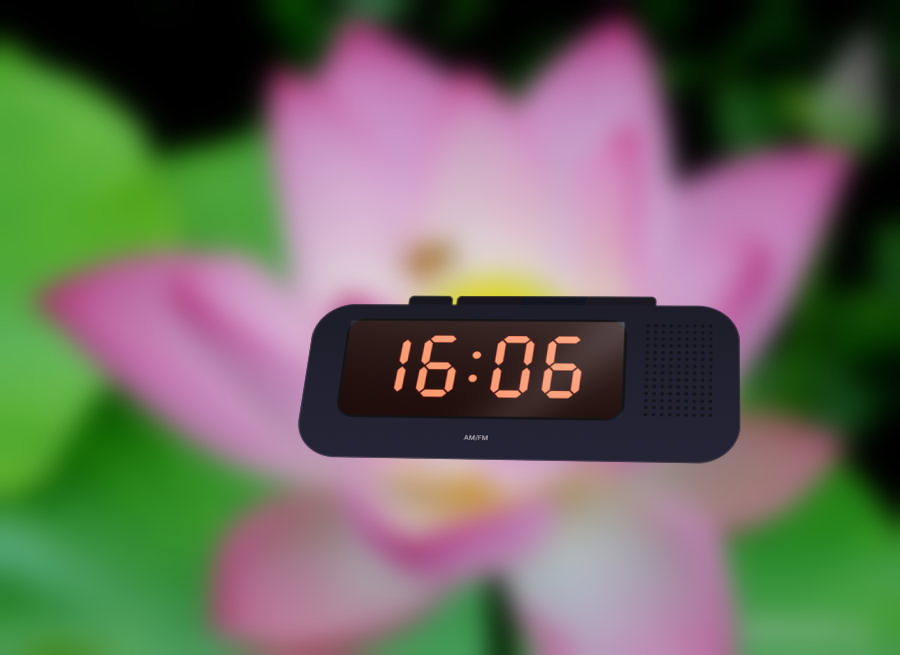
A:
h=16 m=6
